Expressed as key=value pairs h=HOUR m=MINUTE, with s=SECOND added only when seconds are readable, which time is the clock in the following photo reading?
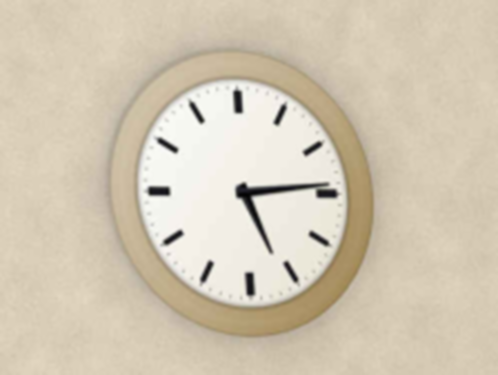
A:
h=5 m=14
